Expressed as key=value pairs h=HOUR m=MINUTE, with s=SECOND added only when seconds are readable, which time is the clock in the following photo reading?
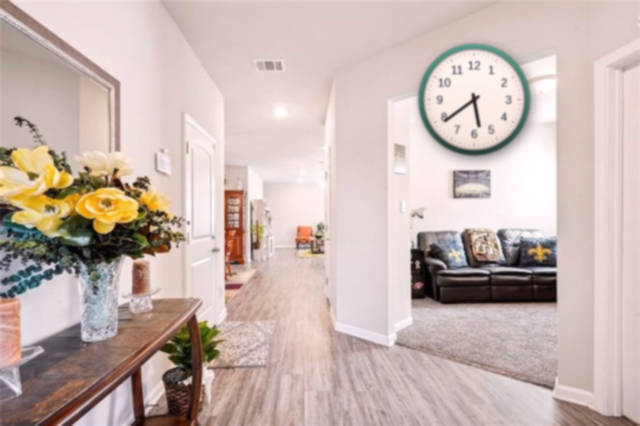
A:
h=5 m=39
